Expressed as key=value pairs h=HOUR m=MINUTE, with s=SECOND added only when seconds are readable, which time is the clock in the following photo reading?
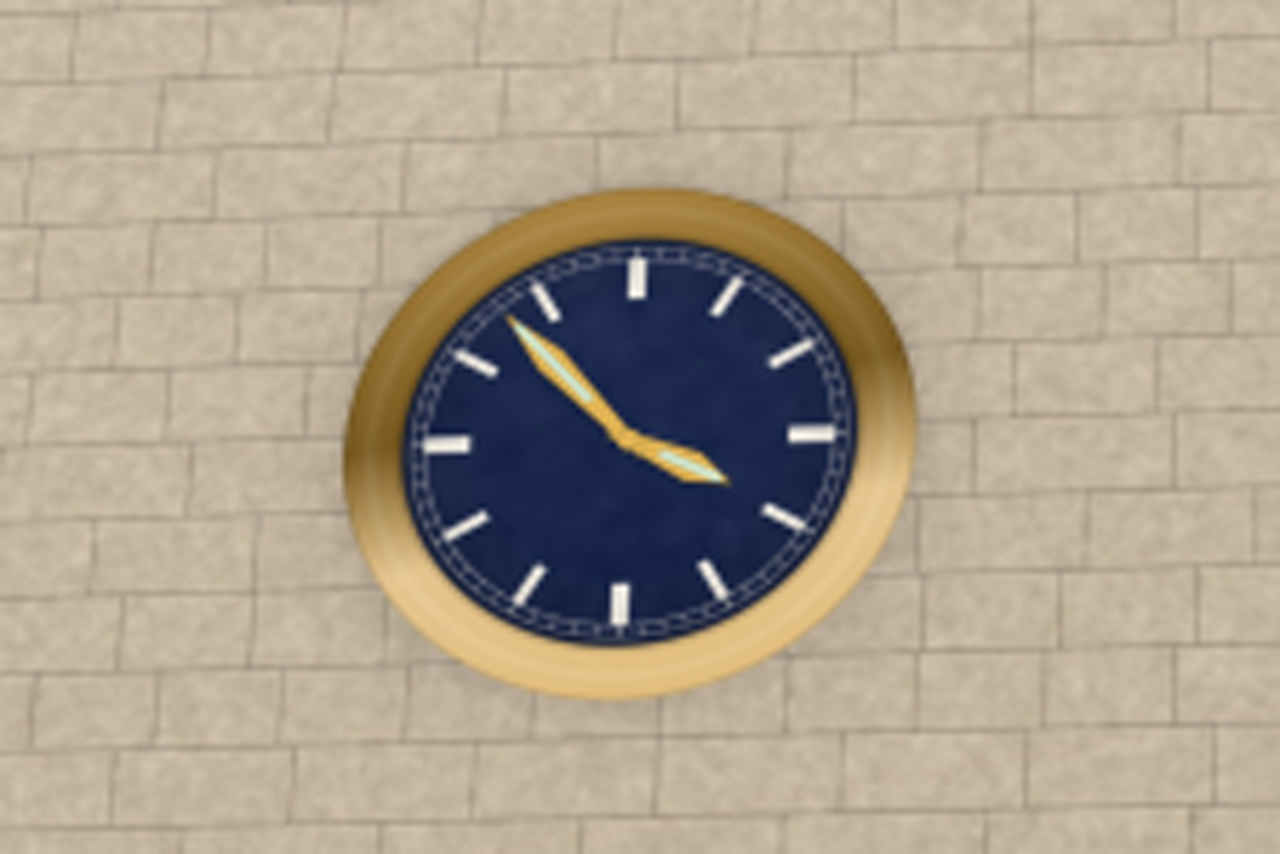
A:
h=3 m=53
